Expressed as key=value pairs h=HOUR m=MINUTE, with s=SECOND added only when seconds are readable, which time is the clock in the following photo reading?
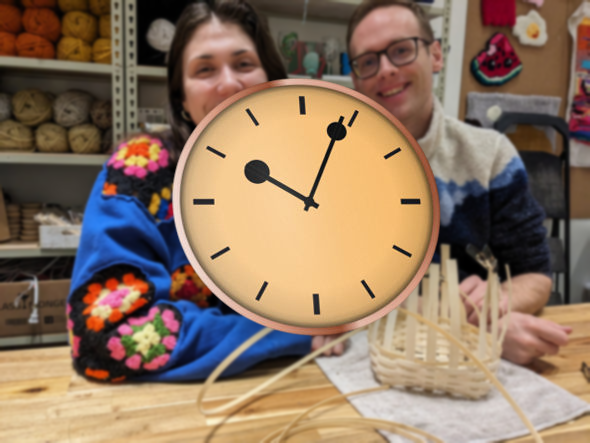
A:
h=10 m=4
